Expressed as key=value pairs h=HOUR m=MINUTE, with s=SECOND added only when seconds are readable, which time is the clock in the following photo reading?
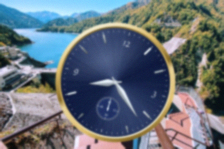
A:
h=8 m=22
